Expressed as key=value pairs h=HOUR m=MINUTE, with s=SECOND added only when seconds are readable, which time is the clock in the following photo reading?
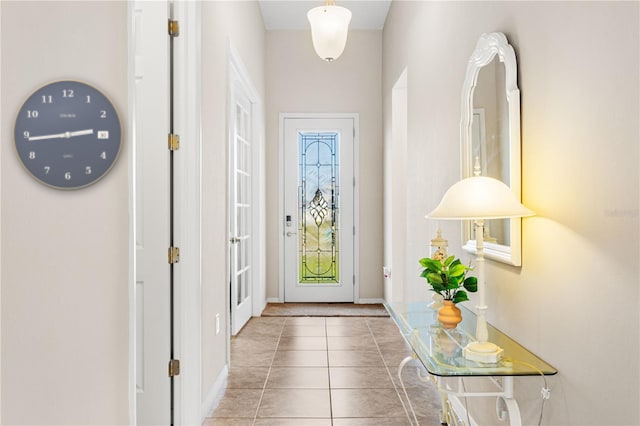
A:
h=2 m=44
